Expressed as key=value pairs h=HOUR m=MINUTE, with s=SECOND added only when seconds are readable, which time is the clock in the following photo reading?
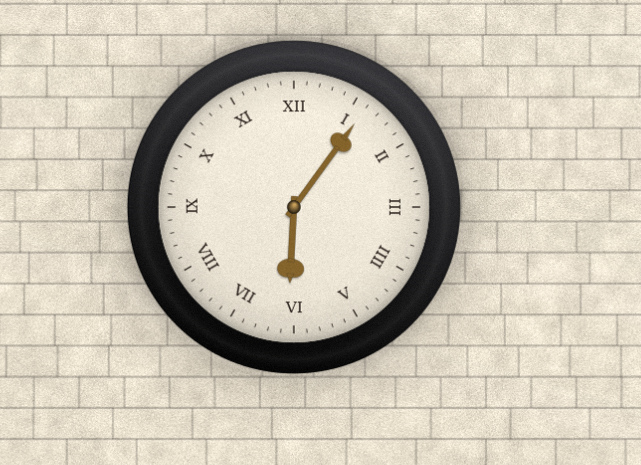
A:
h=6 m=6
